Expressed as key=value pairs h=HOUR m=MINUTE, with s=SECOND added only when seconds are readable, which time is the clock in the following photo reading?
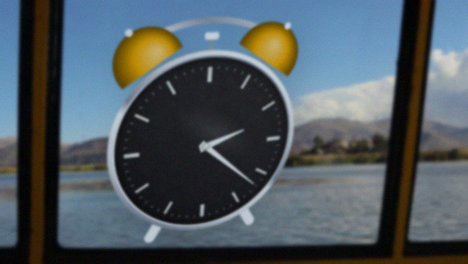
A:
h=2 m=22
